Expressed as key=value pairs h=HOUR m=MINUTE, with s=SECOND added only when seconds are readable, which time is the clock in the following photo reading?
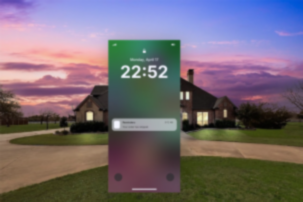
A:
h=22 m=52
